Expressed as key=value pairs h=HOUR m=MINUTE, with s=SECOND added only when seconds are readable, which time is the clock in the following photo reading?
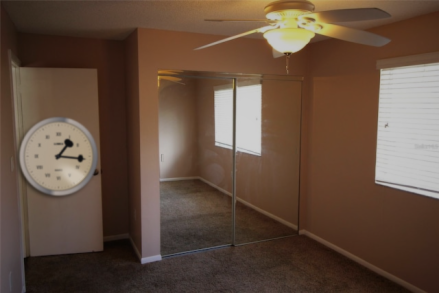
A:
h=1 m=16
